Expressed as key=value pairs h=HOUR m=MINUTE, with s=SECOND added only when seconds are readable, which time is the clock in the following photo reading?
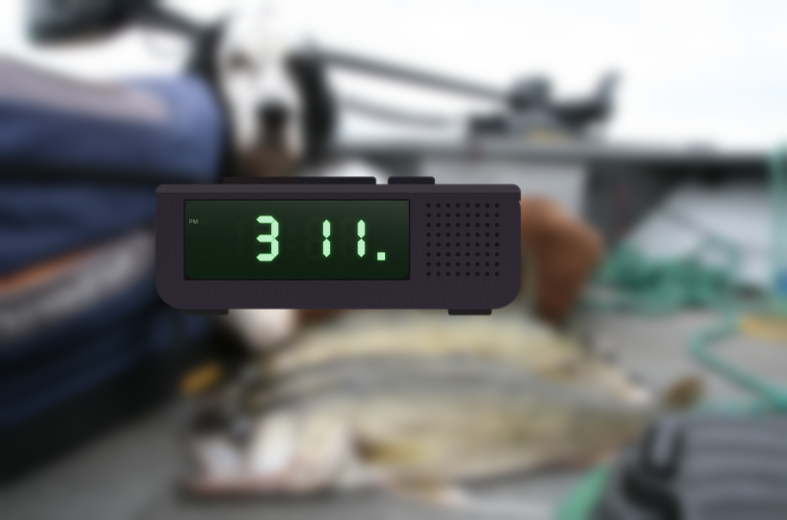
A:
h=3 m=11
